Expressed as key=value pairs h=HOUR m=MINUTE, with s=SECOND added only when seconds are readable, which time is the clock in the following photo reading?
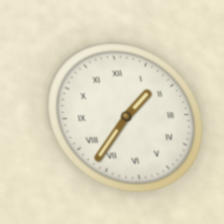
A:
h=1 m=37
